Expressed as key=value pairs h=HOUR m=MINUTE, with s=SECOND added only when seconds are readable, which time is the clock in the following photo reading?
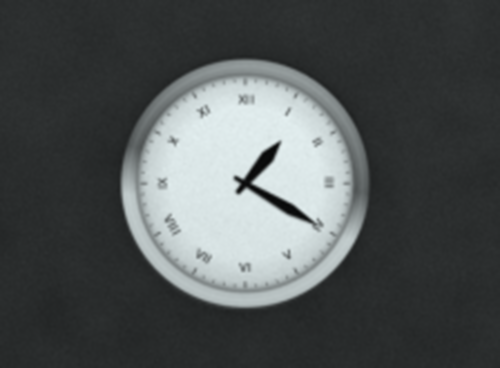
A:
h=1 m=20
